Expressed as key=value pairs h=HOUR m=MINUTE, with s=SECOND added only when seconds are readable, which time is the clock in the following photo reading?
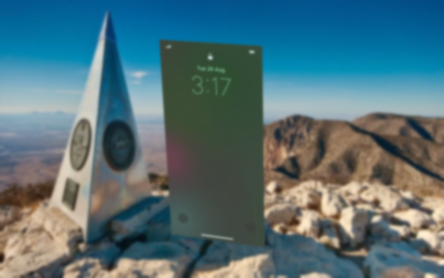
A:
h=3 m=17
